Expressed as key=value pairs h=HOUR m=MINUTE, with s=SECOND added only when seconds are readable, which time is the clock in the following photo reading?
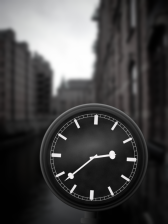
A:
h=2 m=38
